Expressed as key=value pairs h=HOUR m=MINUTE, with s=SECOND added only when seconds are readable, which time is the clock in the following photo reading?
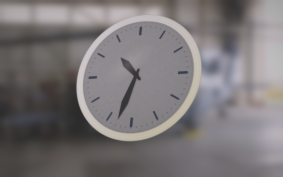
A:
h=10 m=33
